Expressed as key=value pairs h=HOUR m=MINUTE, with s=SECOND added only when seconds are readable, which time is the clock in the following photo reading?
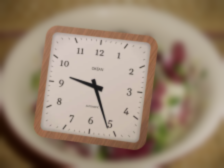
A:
h=9 m=26
